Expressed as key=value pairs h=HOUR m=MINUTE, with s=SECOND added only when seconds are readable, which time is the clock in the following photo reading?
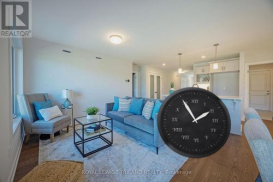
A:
h=1 m=55
